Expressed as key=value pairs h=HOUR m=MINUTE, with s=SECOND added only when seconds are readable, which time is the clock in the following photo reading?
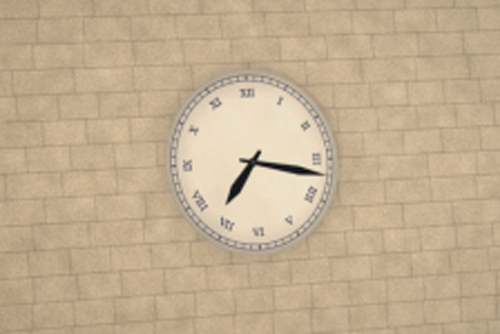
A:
h=7 m=17
